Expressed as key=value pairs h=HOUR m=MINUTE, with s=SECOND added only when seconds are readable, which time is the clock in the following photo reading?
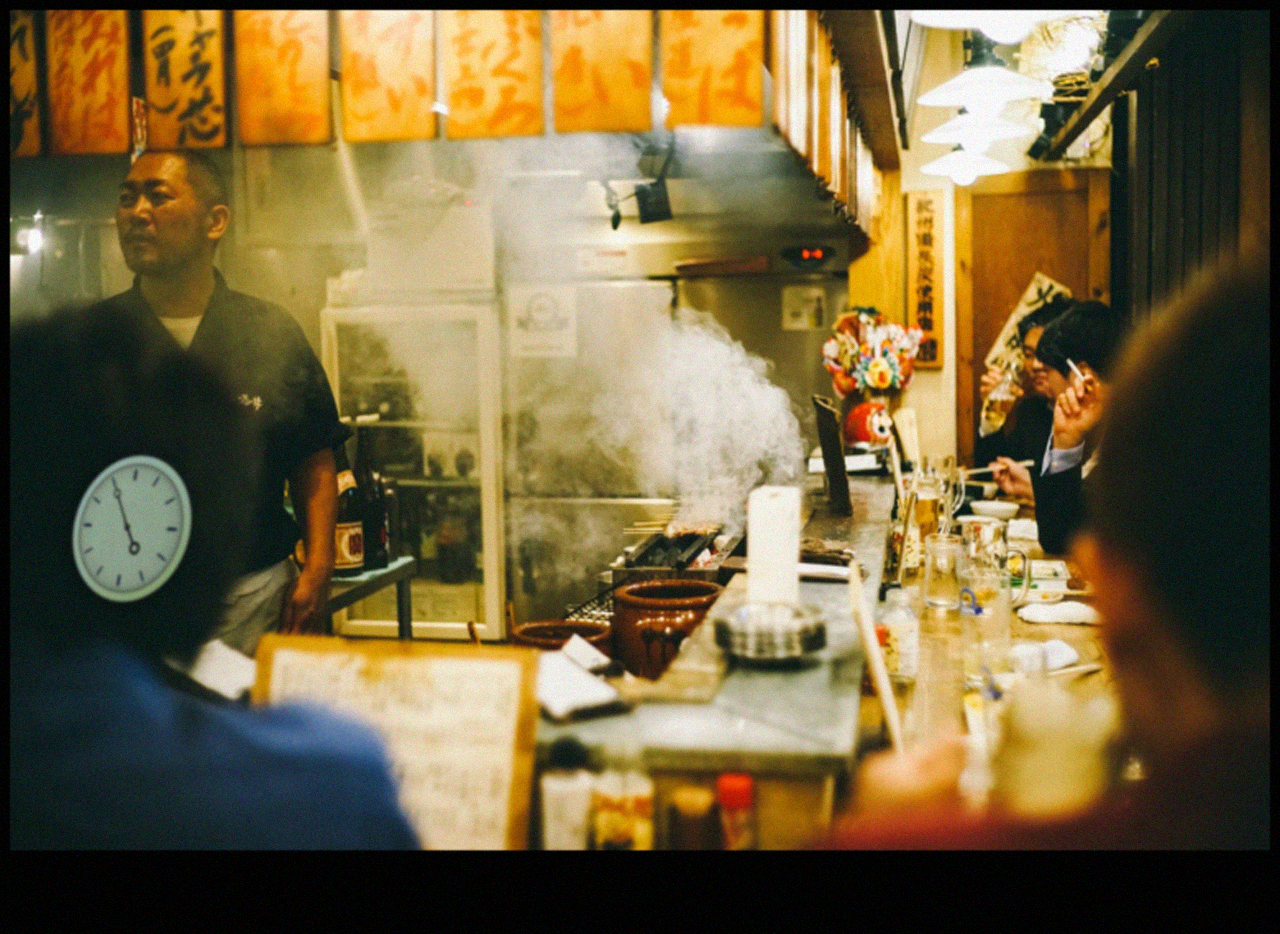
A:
h=4 m=55
